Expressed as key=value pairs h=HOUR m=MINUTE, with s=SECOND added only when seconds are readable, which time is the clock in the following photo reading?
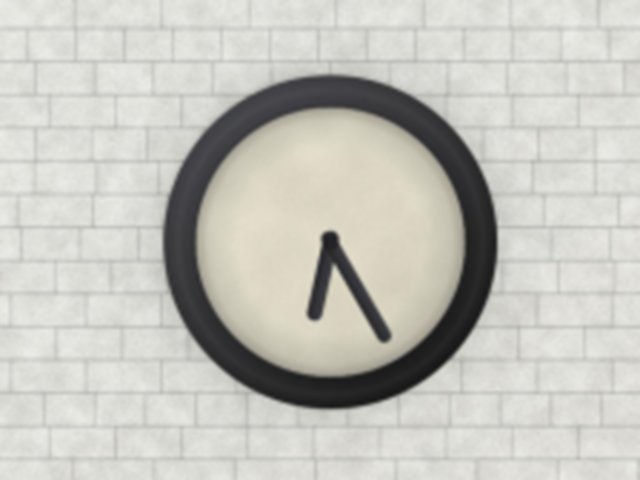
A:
h=6 m=25
